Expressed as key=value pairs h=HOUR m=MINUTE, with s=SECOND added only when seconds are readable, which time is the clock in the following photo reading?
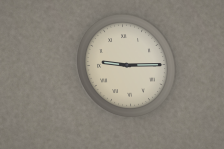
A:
h=9 m=15
